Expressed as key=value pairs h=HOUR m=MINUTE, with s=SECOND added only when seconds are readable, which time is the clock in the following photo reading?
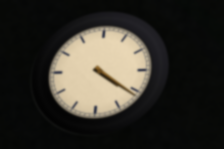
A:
h=4 m=21
